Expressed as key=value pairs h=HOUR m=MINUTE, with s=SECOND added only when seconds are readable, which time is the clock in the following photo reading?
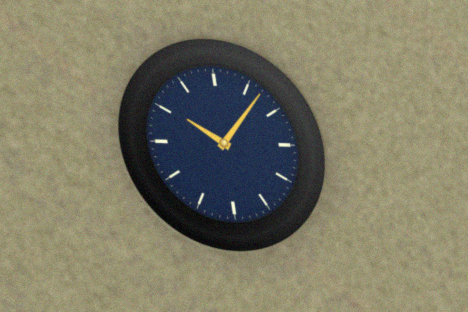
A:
h=10 m=7
